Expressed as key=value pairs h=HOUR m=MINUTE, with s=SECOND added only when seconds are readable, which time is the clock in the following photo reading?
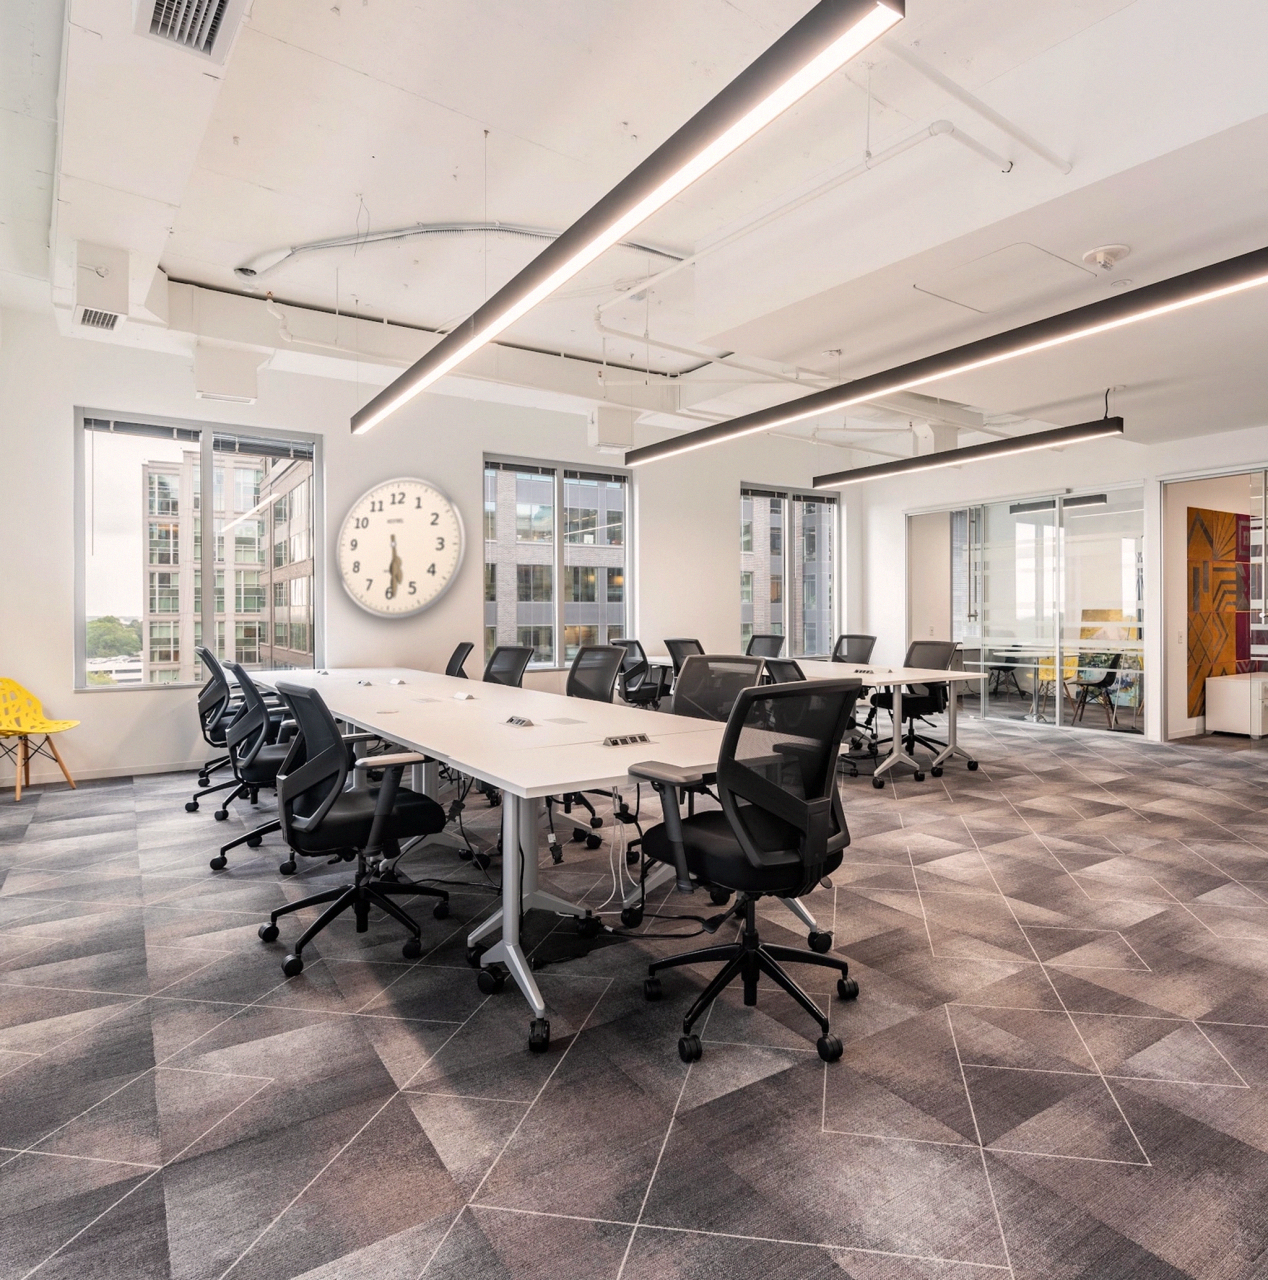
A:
h=5 m=29
